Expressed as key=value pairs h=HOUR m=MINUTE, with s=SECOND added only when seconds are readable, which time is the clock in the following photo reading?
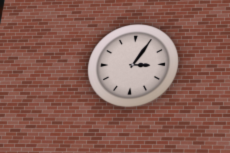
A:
h=3 m=5
